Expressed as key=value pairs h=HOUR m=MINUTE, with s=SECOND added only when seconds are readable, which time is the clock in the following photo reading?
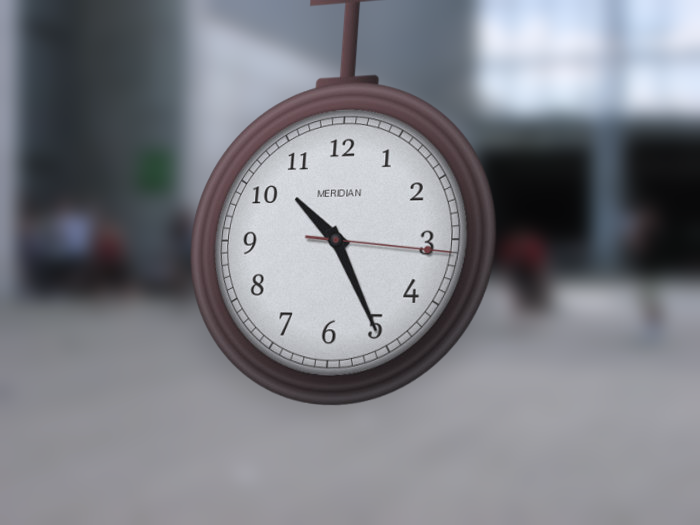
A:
h=10 m=25 s=16
